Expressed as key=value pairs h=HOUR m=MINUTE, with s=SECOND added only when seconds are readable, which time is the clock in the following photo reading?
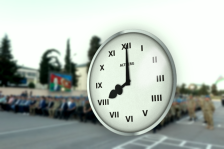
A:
h=8 m=0
